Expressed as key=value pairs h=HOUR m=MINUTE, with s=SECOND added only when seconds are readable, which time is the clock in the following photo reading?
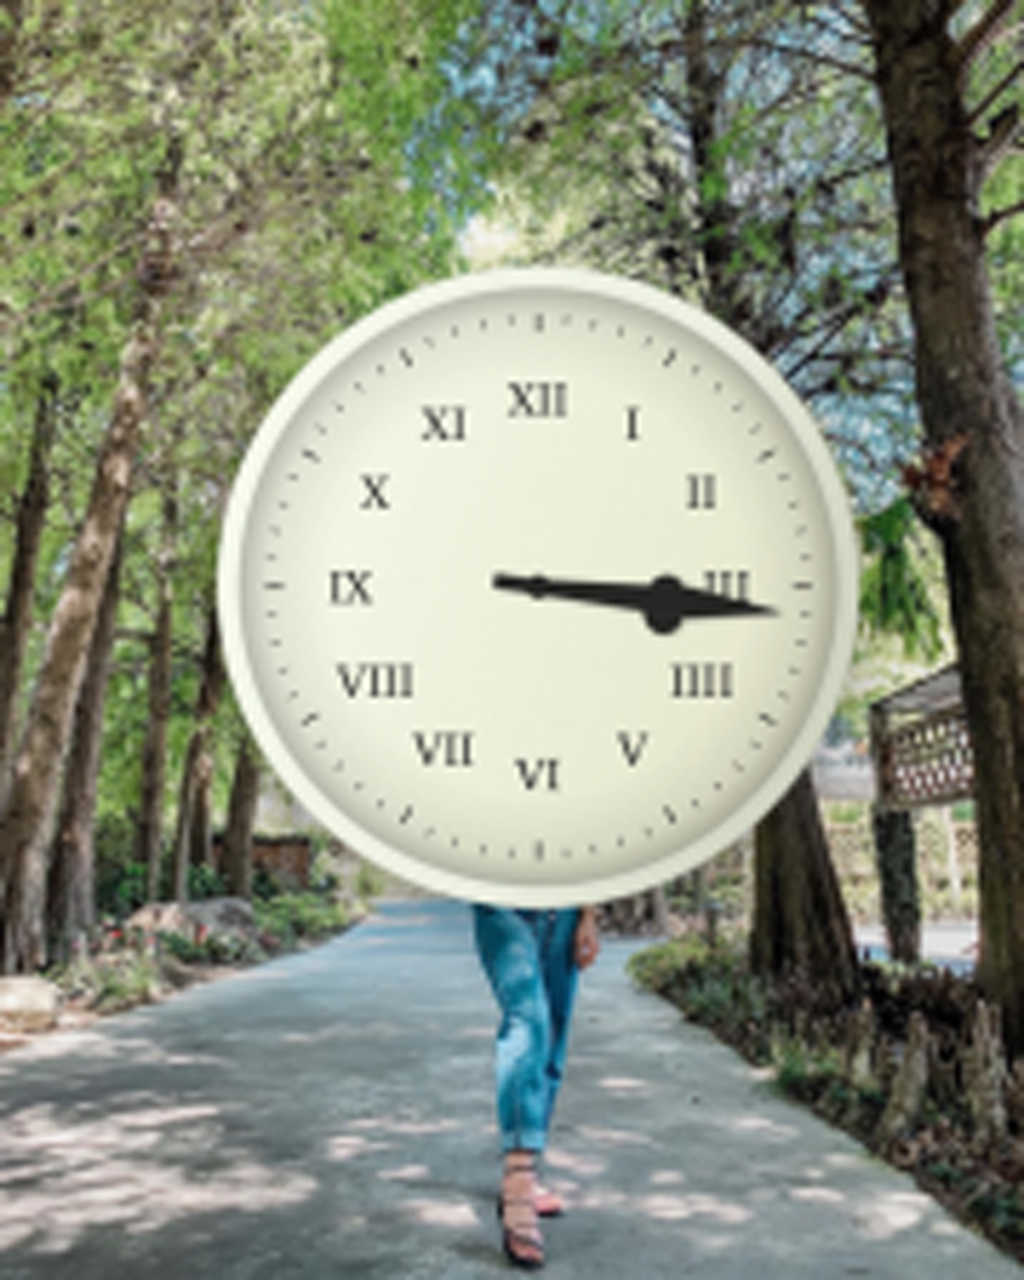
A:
h=3 m=16
